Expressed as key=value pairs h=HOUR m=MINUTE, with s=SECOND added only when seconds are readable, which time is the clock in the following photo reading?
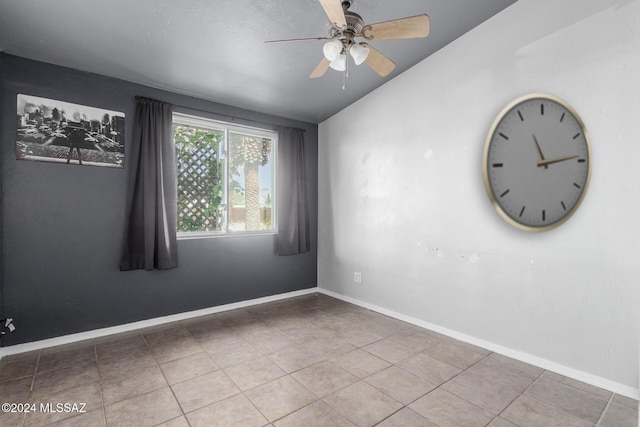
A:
h=11 m=14
